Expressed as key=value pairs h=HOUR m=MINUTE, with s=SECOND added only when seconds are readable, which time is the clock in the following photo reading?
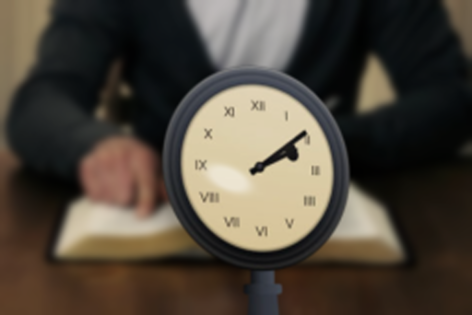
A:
h=2 m=9
